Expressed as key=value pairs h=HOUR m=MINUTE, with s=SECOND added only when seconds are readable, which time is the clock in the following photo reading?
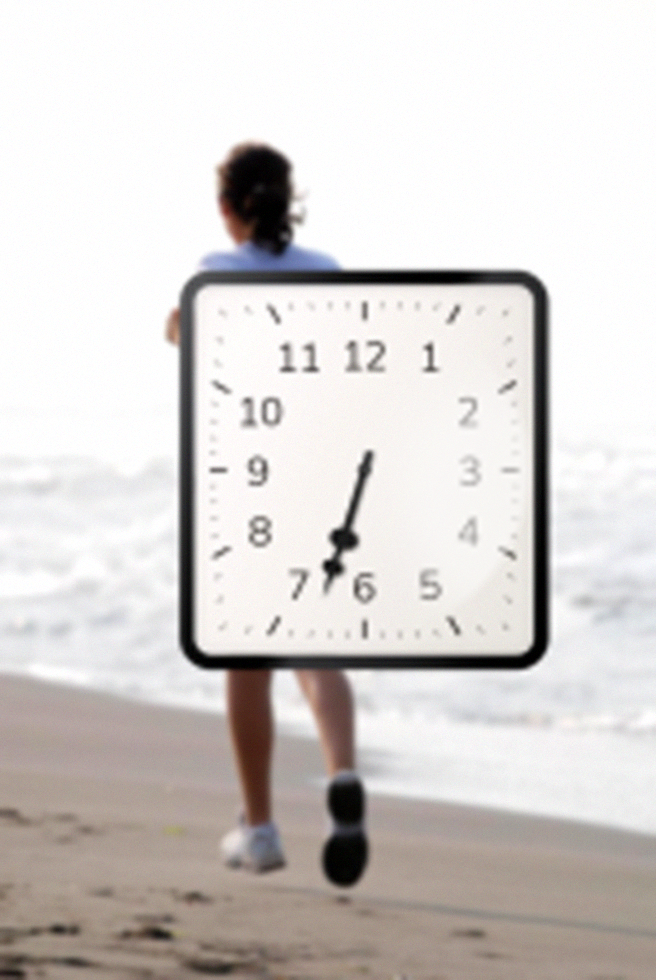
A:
h=6 m=33
